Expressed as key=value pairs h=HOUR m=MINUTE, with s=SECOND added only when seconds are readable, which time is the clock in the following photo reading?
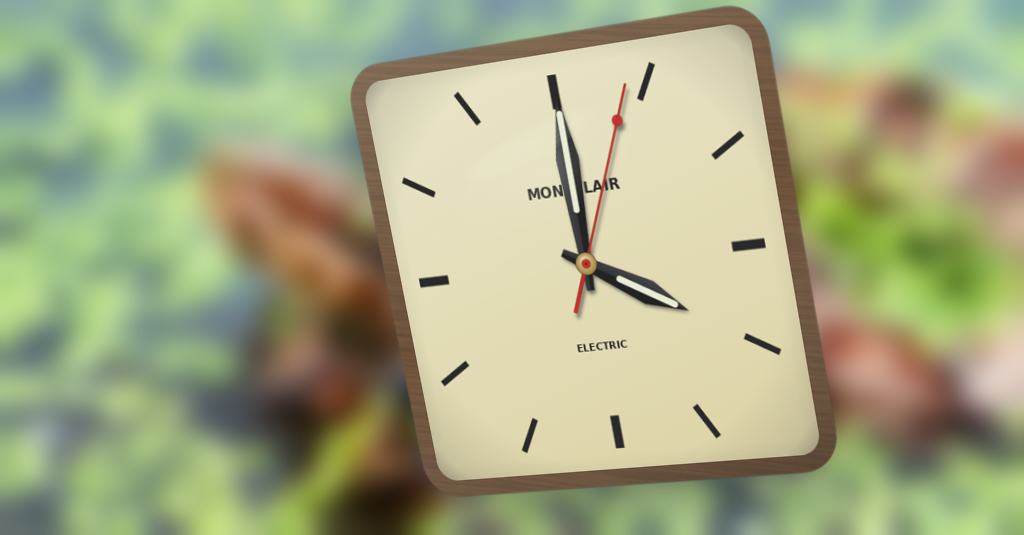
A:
h=4 m=0 s=4
